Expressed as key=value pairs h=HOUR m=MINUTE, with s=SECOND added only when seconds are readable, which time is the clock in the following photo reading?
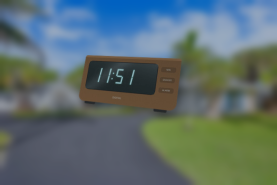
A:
h=11 m=51
